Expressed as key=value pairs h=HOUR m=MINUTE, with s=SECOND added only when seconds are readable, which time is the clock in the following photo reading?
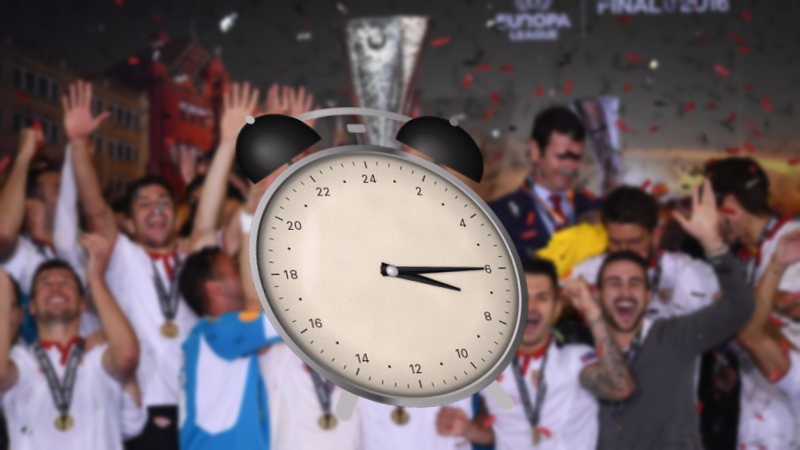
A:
h=7 m=15
